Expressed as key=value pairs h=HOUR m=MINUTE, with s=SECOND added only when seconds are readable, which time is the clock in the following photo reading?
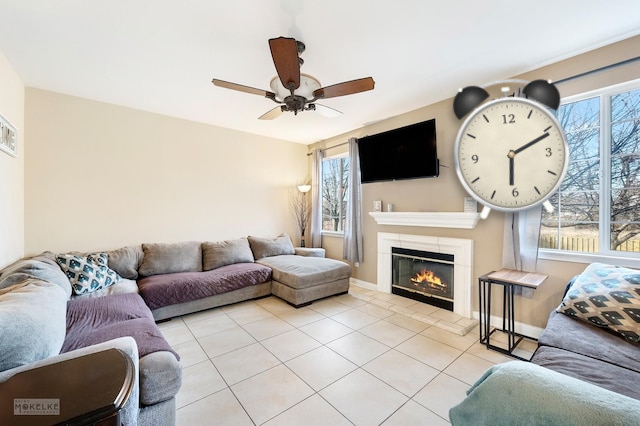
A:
h=6 m=11
